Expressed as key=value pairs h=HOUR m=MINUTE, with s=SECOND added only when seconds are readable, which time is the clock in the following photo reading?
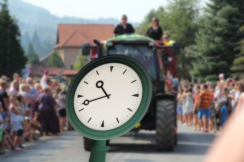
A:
h=10 m=42
